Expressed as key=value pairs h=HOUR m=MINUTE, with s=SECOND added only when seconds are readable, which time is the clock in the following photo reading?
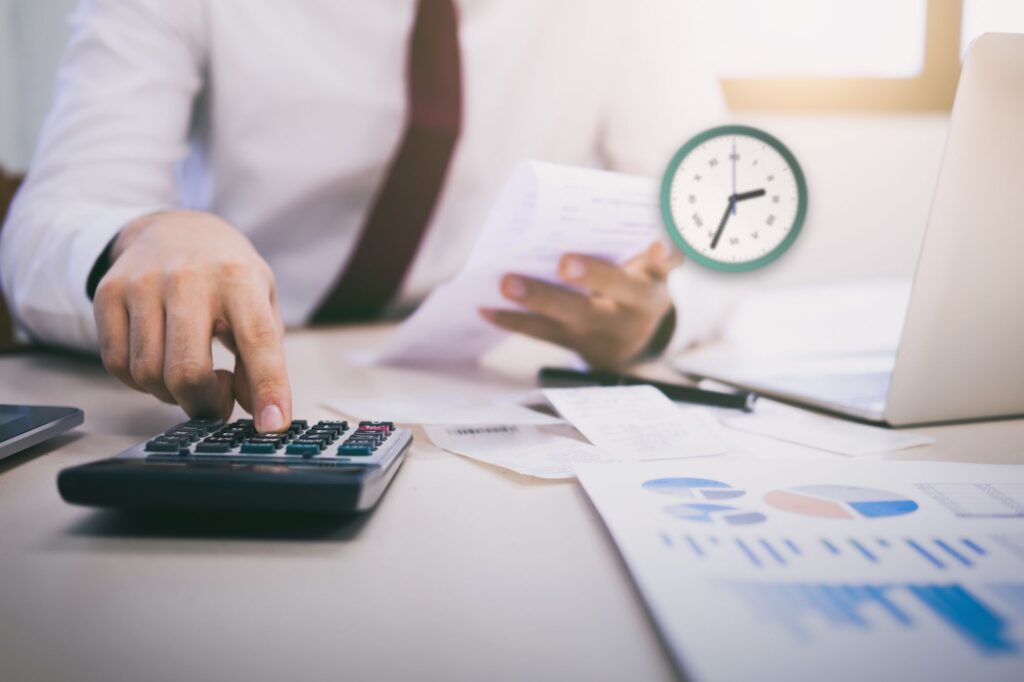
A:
h=2 m=34 s=0
